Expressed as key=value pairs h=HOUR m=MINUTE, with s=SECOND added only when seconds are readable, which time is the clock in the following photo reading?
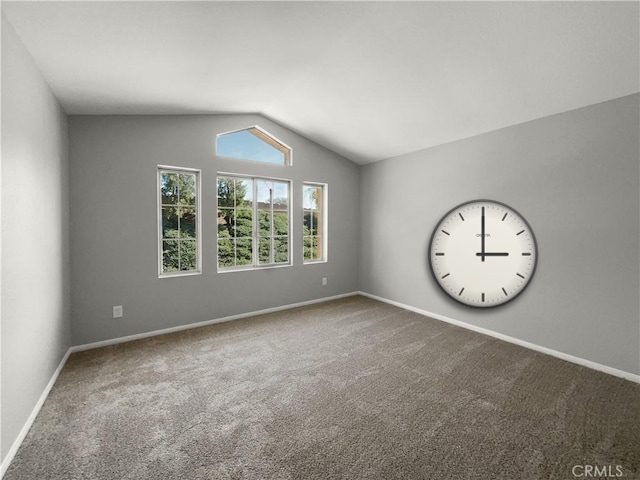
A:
h=3 m=0
